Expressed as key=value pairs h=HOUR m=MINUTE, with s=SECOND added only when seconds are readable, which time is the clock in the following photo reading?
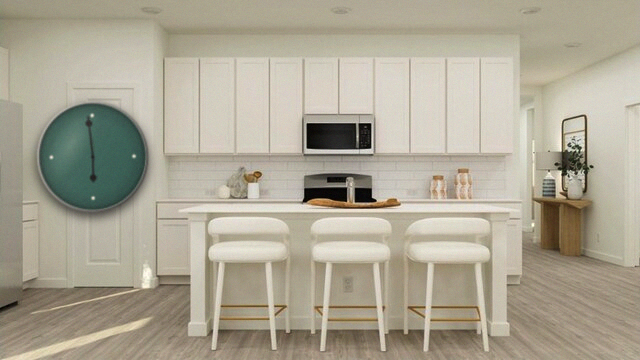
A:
h=5 m=59
